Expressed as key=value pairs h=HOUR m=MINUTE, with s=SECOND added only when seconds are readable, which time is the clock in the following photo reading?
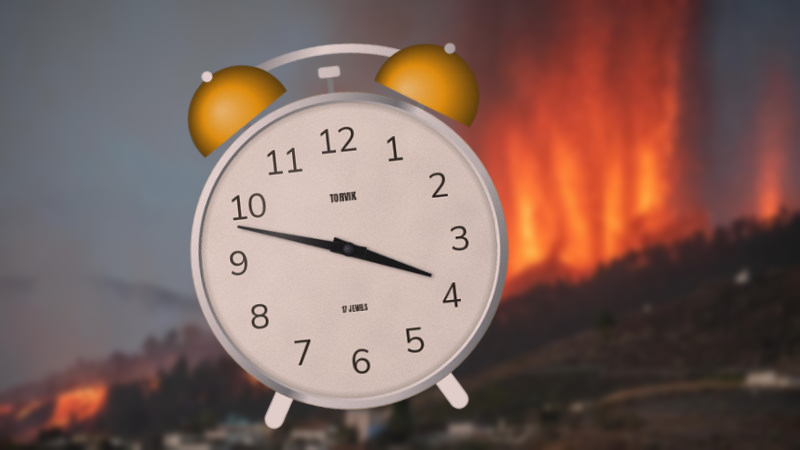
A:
h=3 m=48
